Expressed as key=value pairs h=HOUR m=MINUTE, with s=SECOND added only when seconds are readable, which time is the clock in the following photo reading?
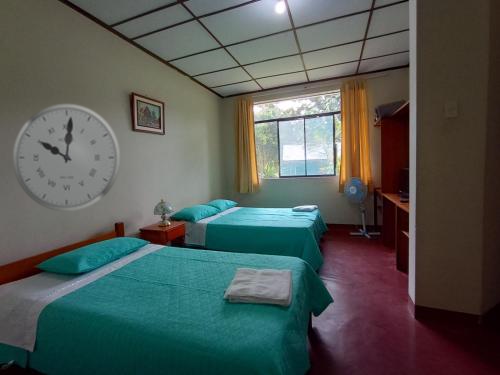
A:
h=10 m=1
